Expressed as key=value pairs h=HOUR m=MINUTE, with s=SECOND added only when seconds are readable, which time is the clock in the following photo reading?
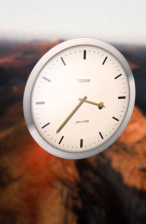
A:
h=3 m=37
